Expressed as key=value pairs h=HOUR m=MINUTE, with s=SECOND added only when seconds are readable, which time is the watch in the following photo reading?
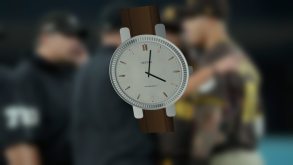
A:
h=4 m=2
